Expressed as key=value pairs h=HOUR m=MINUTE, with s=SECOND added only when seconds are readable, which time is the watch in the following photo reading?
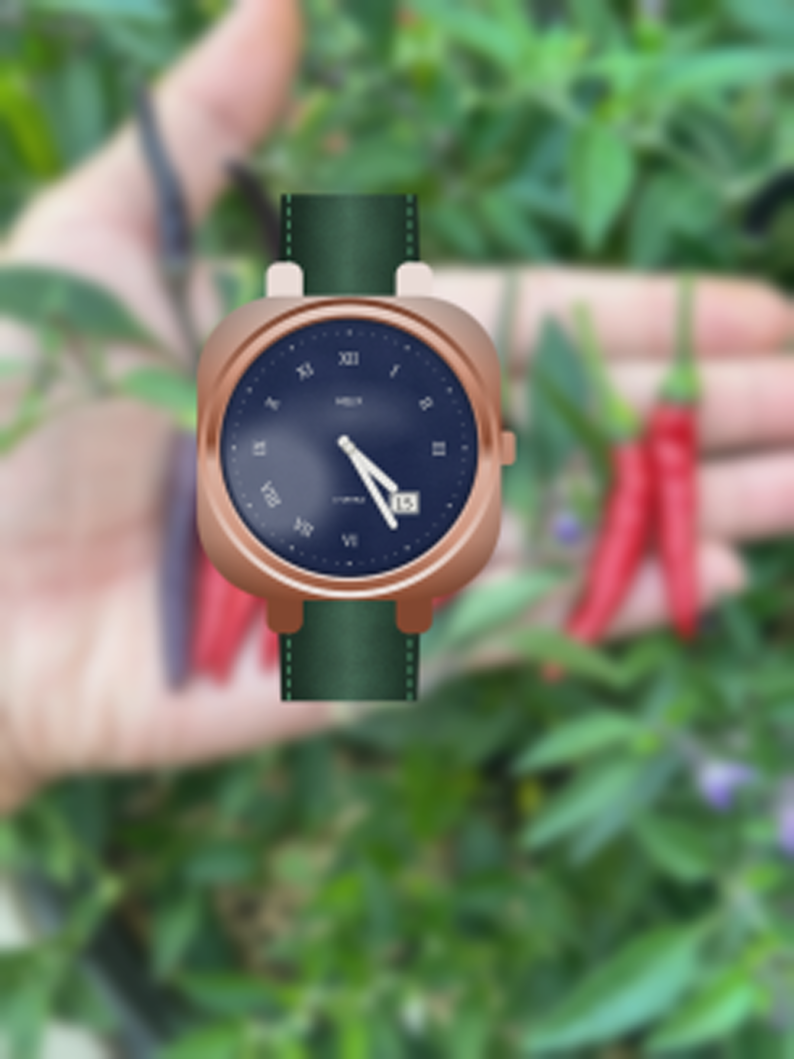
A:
h=4 m=25
